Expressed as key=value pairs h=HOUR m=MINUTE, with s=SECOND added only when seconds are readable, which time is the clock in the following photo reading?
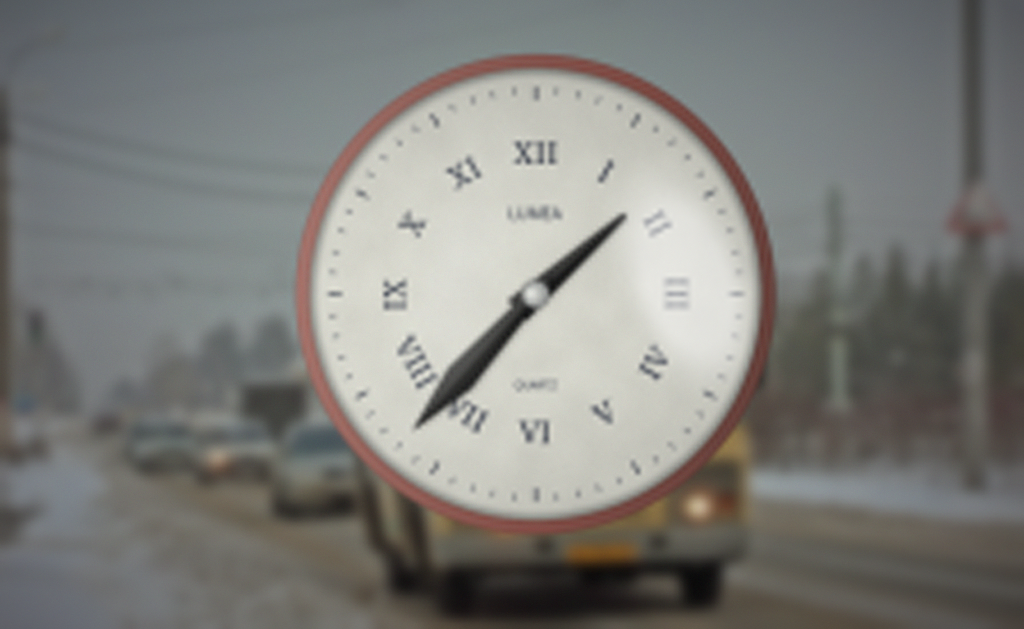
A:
h=1 m=37
